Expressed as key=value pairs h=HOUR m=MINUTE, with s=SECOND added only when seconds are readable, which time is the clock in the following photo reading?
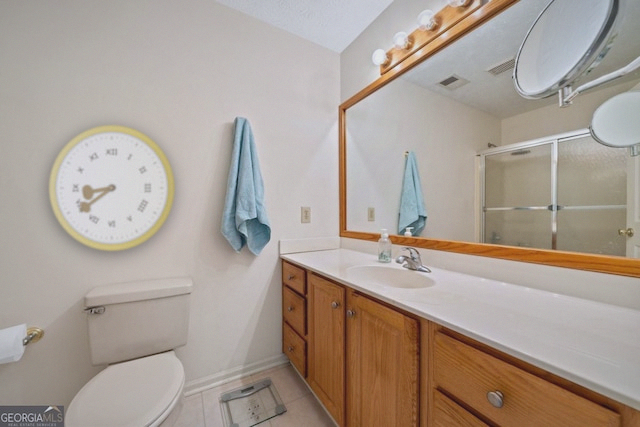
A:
h=8 m=39
